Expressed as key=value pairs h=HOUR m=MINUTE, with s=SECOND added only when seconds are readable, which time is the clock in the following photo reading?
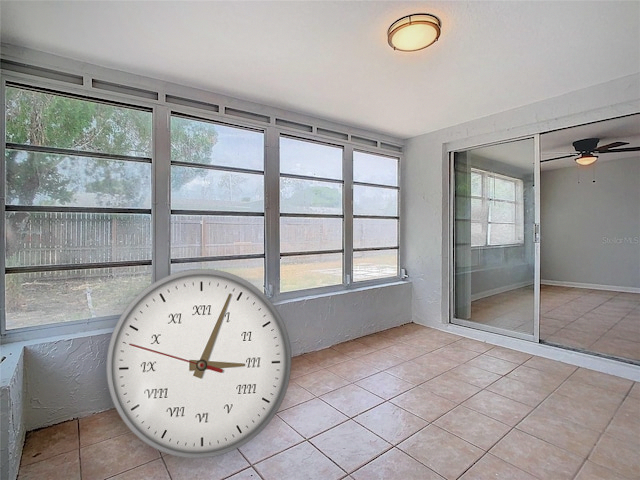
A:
h=3 m=3 s=48
